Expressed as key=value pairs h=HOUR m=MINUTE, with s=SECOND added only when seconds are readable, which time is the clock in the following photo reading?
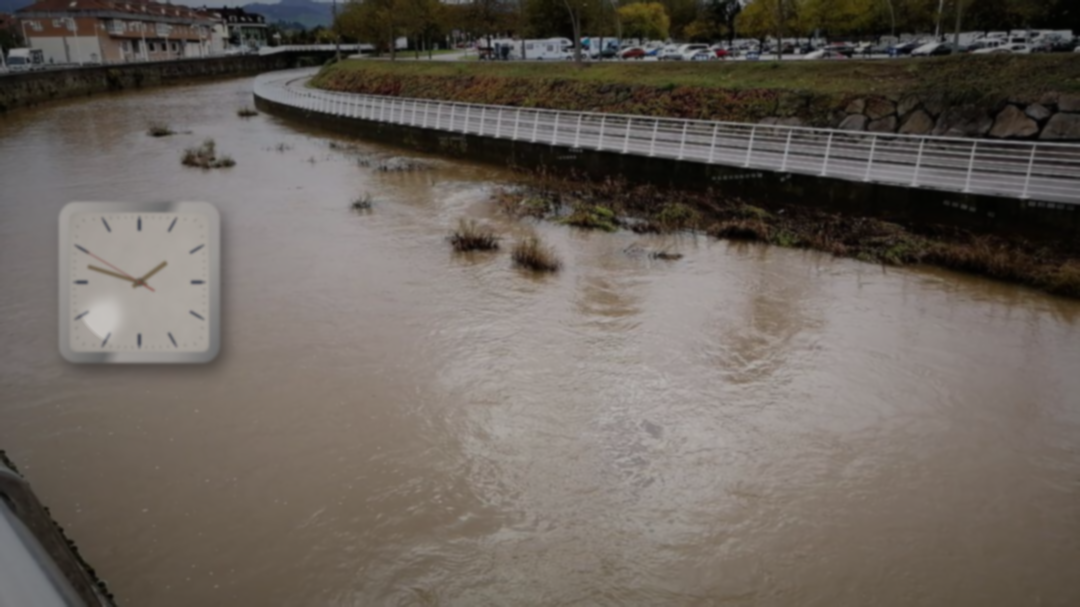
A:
h=1 m=47 s=50
